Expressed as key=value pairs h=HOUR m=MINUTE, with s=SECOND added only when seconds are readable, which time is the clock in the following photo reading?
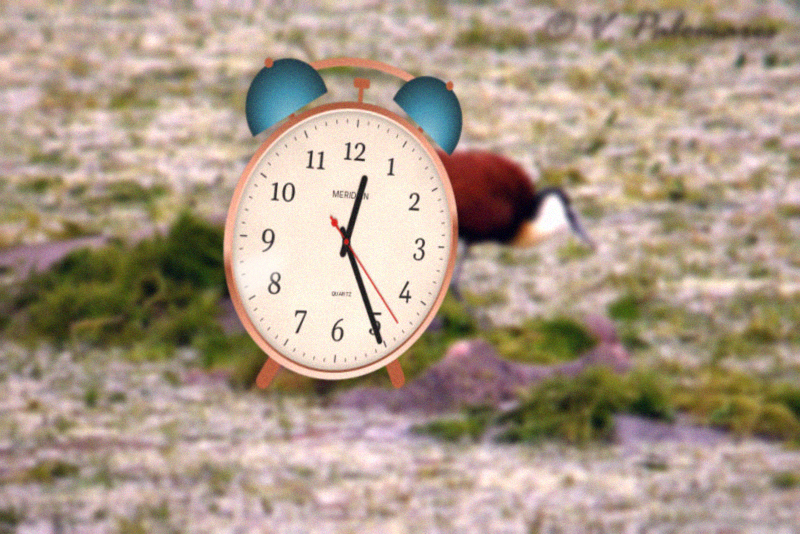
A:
h=12 m=25 s=23
